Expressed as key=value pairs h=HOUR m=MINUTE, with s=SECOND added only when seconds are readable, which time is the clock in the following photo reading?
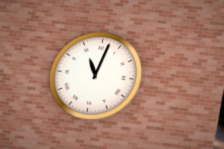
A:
h=11 m=2
